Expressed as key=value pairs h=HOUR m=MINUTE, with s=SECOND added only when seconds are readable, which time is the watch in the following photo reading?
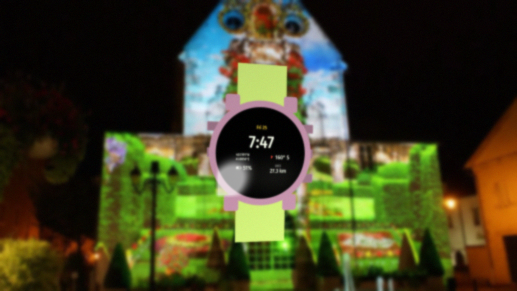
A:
h=7 m=47
